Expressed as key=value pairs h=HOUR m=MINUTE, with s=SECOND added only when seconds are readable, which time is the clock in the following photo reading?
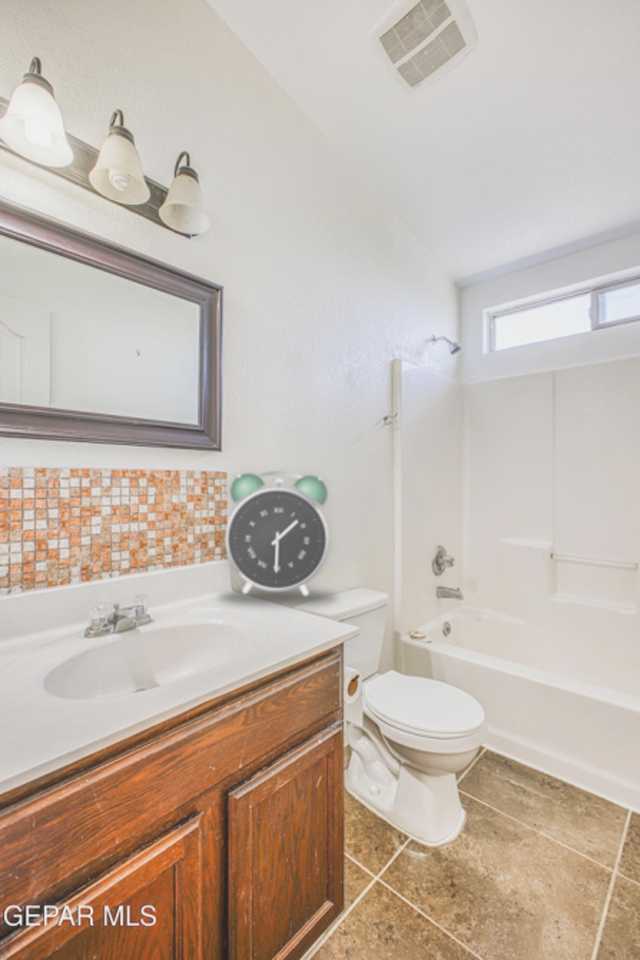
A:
h=1 m=30
